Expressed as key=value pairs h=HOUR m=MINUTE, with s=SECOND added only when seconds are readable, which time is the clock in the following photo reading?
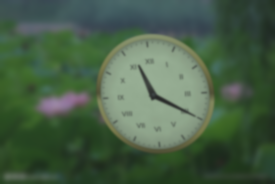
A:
h=11 m=20
